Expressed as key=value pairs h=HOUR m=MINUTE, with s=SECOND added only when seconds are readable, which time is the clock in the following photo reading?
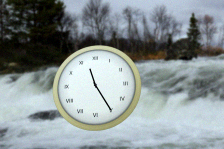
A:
h=11 m=25
